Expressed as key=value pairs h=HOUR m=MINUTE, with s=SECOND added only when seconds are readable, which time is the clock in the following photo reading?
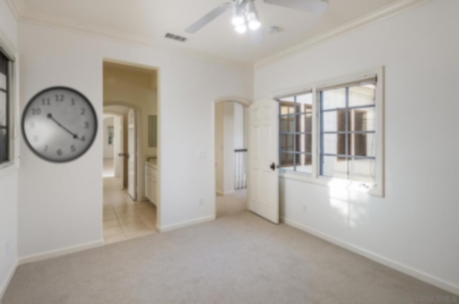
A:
h=10 m=21
